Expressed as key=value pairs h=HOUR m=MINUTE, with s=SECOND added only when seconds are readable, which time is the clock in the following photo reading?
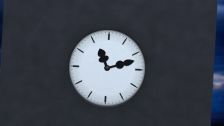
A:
h=11 m=12
